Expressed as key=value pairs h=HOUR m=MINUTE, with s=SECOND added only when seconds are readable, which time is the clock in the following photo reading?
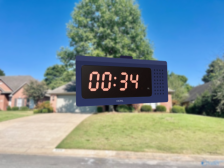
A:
h=0 m=34
